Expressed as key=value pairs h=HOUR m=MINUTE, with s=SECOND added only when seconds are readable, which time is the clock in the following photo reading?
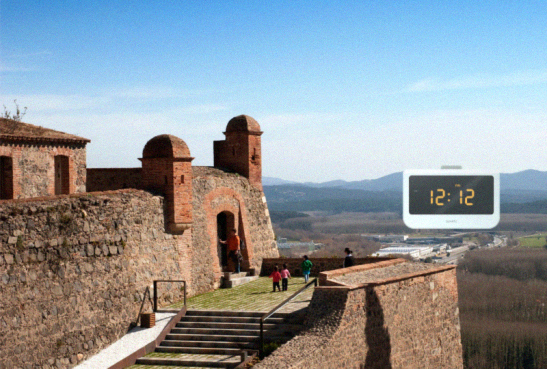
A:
h=12 m=12
